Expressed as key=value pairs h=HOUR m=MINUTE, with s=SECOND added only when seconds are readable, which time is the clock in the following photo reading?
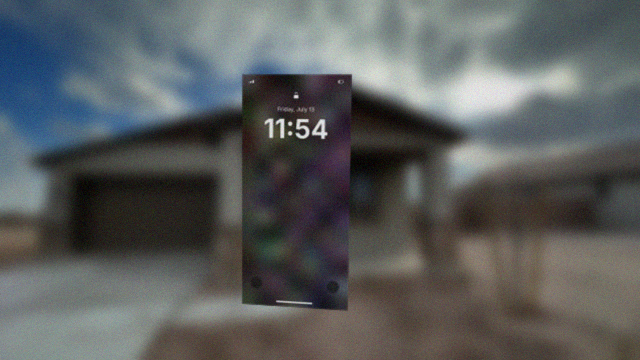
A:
h=11 m=54
